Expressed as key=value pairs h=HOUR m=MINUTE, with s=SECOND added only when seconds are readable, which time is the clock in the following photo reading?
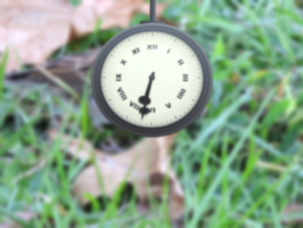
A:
h=6 m=32
